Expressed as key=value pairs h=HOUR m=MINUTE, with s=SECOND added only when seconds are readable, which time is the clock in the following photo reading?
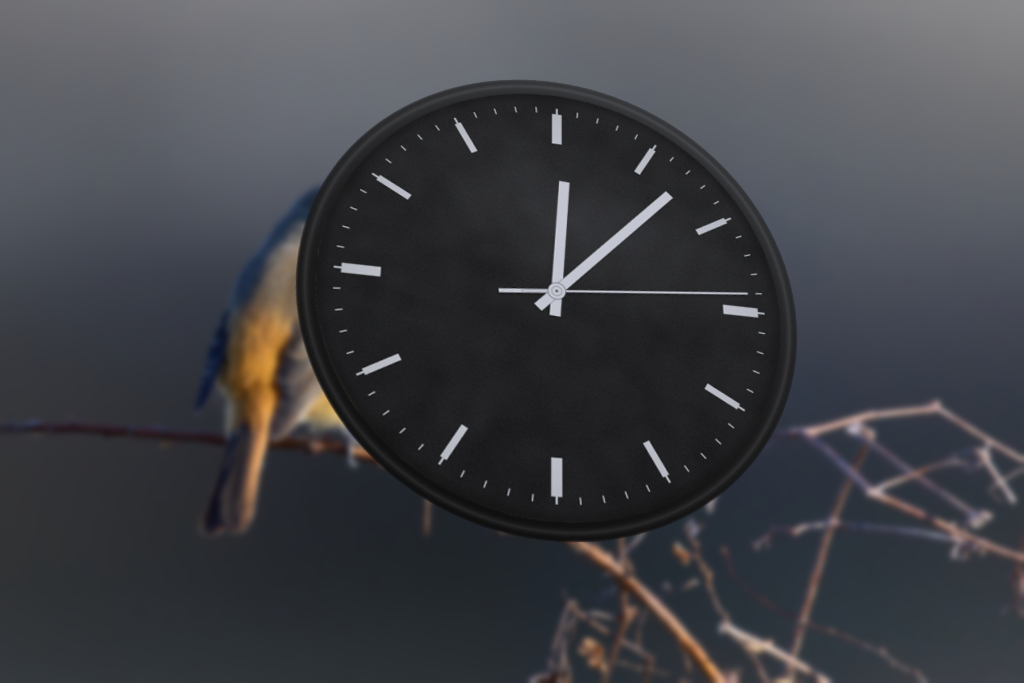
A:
h=12 m=7 s=14
